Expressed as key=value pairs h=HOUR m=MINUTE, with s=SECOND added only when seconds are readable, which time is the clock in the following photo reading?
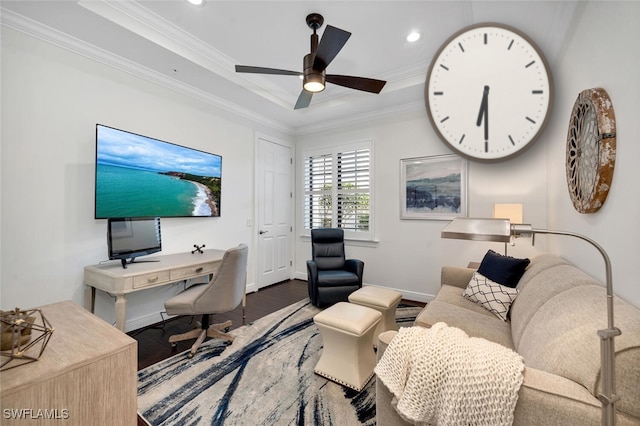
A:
h=6 m=30
